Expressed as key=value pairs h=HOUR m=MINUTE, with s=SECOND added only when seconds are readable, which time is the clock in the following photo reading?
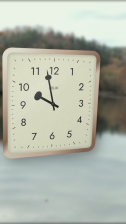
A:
h=9 m=58
